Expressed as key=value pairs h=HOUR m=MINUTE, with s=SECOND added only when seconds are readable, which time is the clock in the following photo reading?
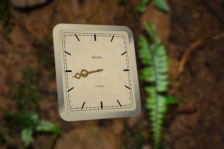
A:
h=8 m=43
